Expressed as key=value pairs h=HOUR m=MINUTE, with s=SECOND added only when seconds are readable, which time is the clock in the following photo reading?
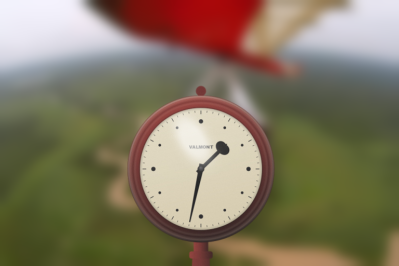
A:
h=1 m=32
